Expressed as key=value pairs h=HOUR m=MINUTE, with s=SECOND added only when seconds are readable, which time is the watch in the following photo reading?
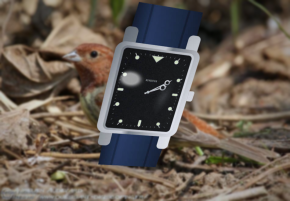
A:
h=2 m=9
